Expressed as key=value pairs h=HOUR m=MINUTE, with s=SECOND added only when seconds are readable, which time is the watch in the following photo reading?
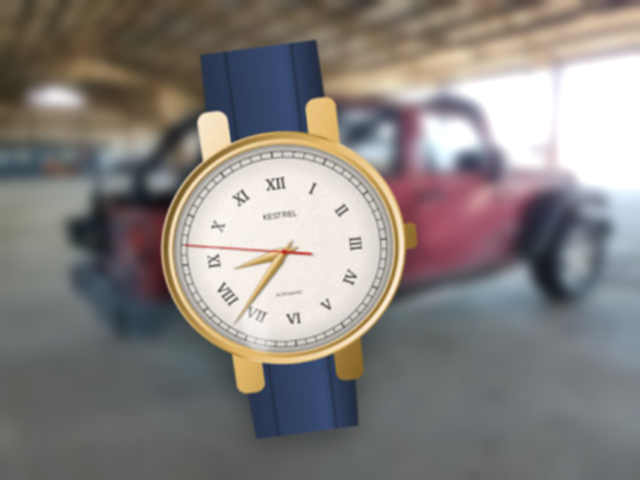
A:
h=8 m=36 s=47
